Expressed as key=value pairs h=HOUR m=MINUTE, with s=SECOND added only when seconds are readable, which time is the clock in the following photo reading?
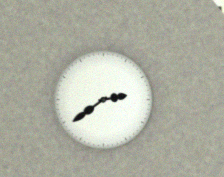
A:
h=2 m=39
